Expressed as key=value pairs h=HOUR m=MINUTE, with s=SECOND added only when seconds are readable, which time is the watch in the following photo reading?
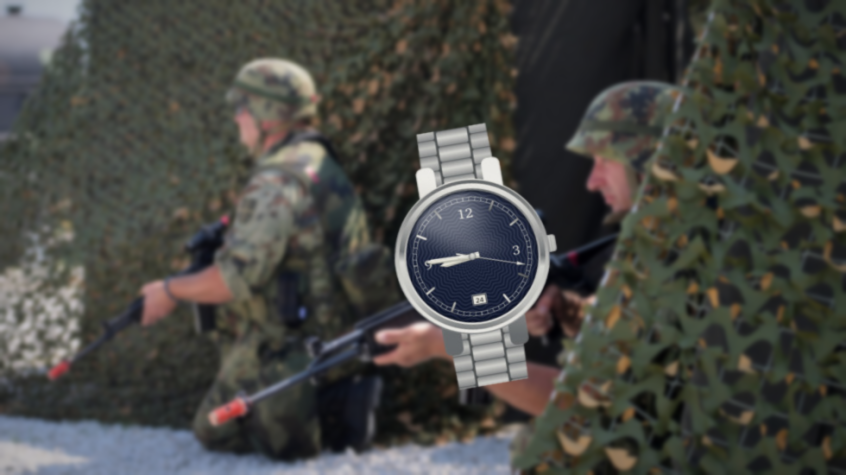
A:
h=8 m=45 s=18
